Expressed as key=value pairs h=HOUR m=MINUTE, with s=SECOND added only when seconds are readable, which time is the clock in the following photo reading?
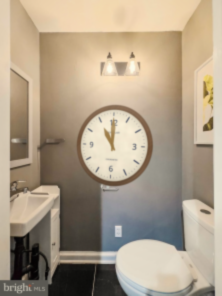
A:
h=11 m=0
